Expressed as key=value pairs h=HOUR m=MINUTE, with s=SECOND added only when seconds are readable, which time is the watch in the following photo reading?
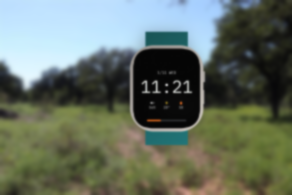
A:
h=11 m=21
